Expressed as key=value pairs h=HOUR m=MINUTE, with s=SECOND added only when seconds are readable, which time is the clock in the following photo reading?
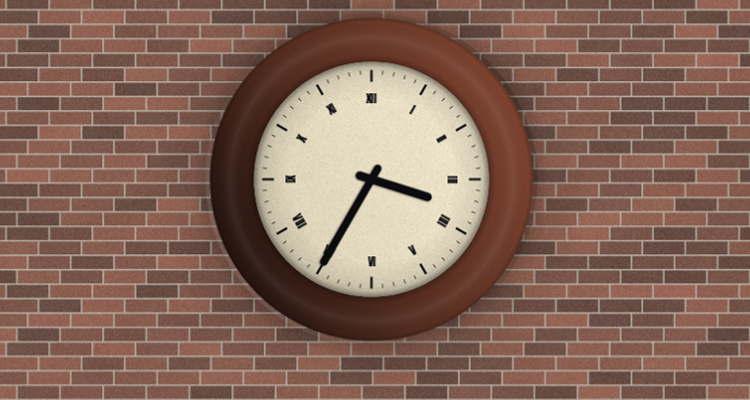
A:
h=3 m=35
